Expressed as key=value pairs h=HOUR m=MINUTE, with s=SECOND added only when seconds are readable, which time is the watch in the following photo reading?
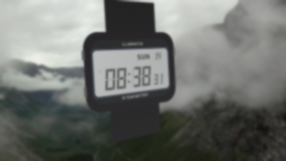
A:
h=8 m=38
